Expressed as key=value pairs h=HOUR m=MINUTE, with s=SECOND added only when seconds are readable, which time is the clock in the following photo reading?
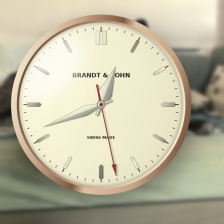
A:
h=12 m=41 s=28
